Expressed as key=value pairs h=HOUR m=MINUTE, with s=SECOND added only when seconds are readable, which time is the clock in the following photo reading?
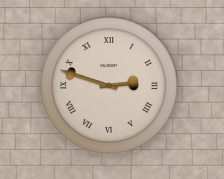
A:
h=2 m=48
